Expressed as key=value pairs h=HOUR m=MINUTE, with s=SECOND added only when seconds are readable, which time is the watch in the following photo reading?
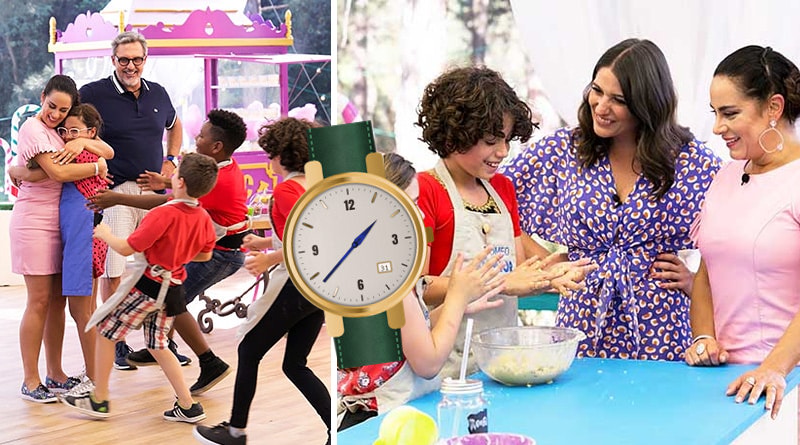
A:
h=1 m=38
